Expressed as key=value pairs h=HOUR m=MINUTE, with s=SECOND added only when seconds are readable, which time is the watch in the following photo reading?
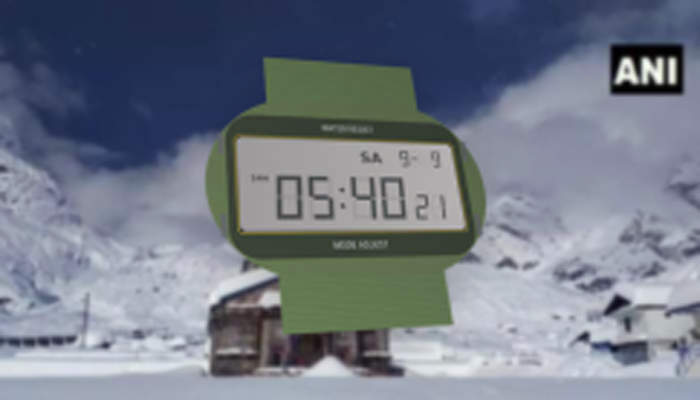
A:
h=5 m=40 s=21
